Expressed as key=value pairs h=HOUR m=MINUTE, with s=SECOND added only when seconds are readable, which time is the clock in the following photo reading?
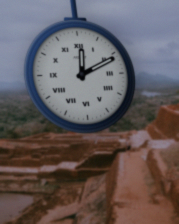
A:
h=12 m=11
